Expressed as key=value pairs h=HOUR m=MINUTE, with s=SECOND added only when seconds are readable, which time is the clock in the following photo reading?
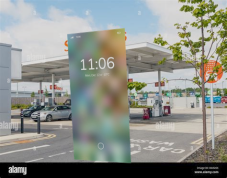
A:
h=11 m=6
